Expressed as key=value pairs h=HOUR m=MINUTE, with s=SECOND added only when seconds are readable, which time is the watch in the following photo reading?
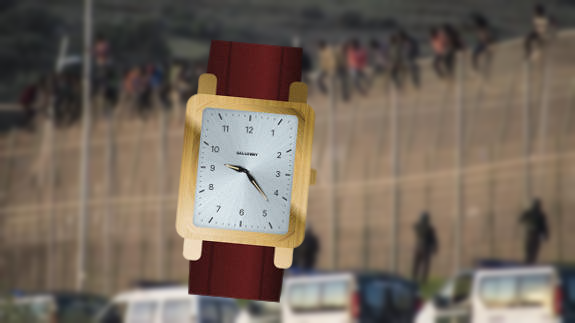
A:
h=9 m=23
